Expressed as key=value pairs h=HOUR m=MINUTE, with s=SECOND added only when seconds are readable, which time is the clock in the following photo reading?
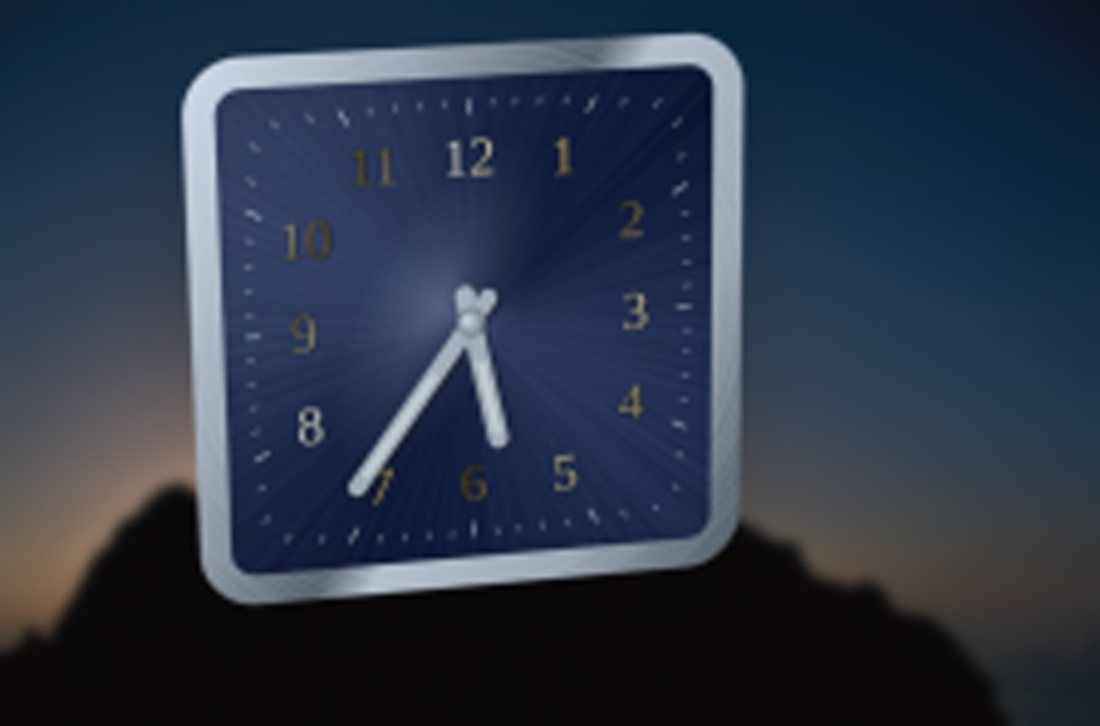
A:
h=5 m=36
